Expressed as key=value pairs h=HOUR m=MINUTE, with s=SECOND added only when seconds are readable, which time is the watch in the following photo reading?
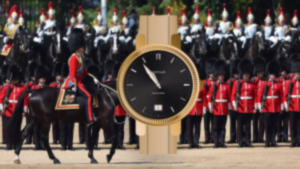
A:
h=10 m=54
